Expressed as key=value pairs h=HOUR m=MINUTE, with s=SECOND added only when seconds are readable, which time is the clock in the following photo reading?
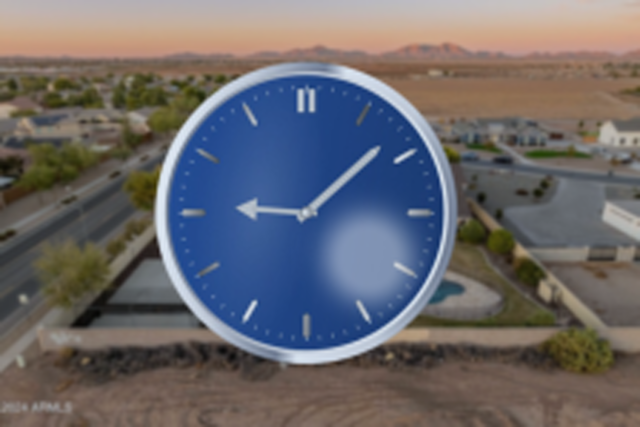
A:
h=9 m=8
